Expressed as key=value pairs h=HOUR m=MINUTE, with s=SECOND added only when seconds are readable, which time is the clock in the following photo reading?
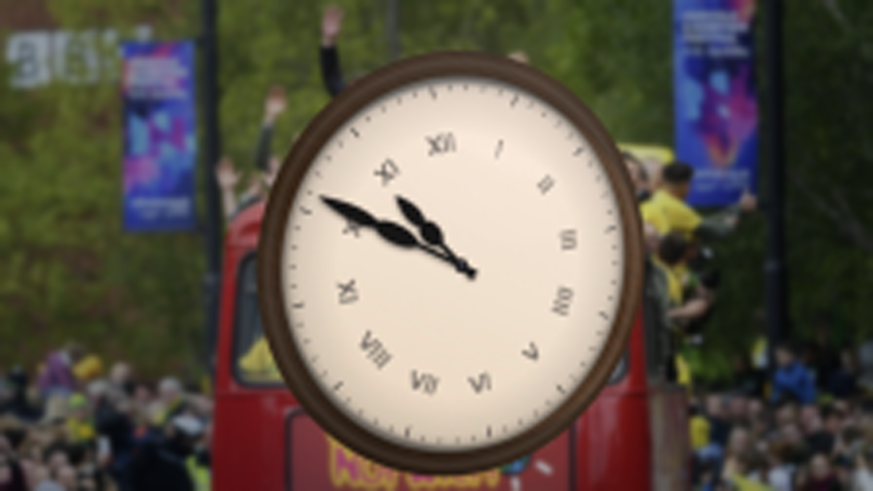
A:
h=10 m=51
